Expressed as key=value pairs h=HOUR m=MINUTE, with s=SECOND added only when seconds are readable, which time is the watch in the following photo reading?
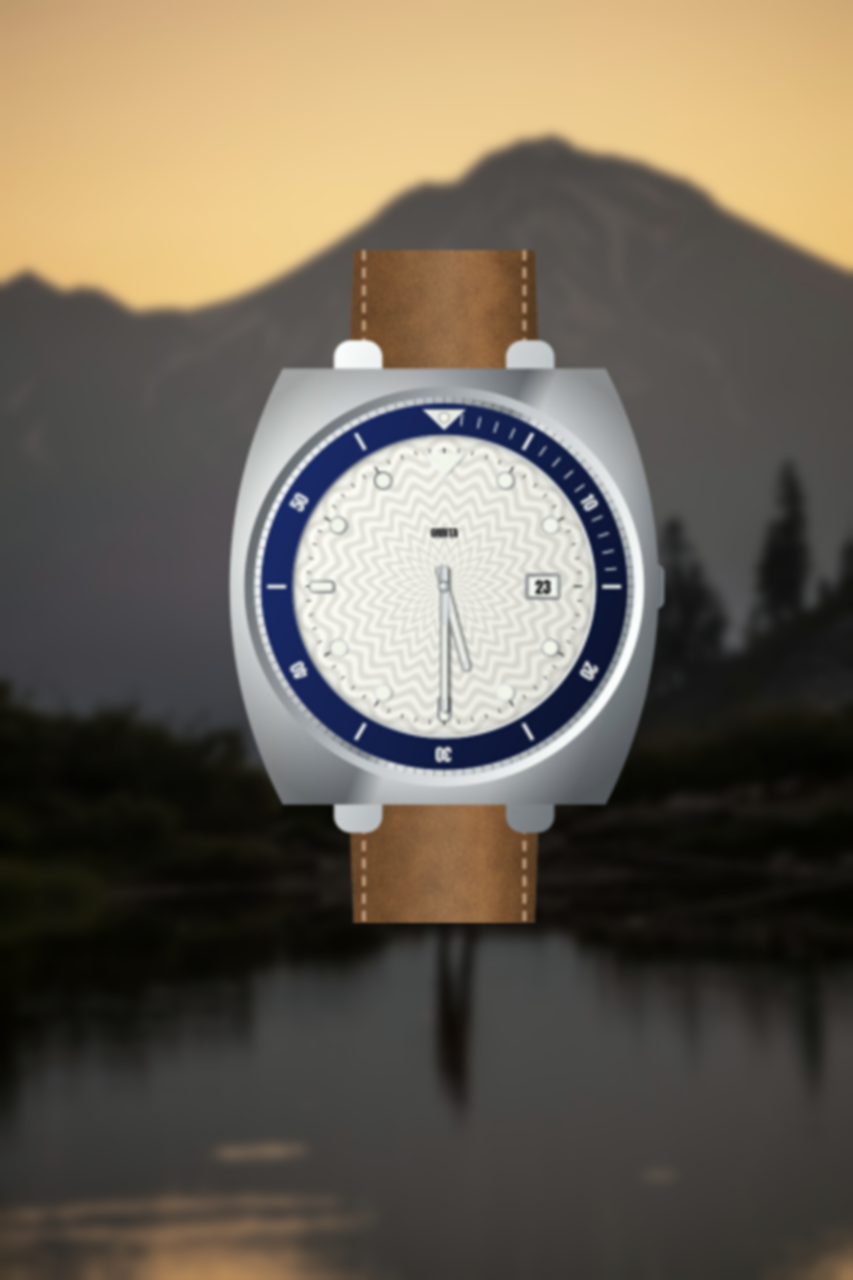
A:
h=5 m=30
